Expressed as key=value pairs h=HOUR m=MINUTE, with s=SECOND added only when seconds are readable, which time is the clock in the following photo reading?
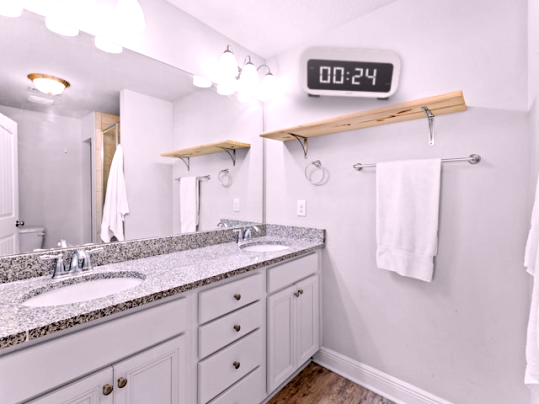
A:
h=0 m=24
